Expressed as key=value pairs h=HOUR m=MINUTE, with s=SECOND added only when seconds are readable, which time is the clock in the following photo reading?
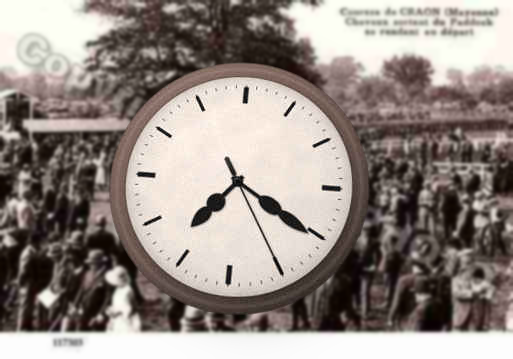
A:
h=7 m=20 s=25
